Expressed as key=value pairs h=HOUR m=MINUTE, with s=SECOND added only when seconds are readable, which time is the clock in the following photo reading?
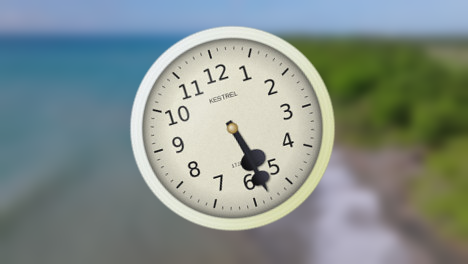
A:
h=5 m=28
